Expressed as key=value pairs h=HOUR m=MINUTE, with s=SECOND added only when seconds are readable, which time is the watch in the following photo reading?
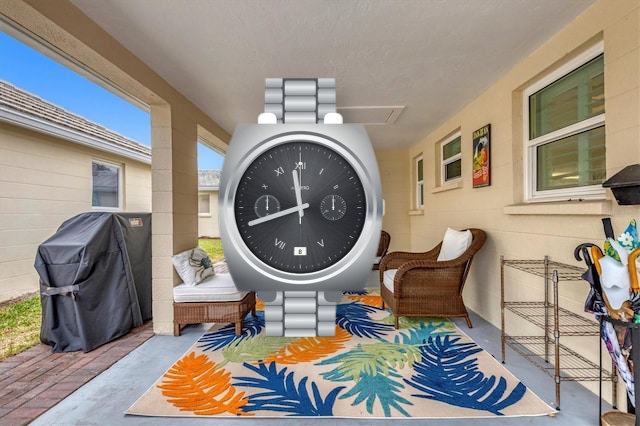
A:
h=11 m=42
